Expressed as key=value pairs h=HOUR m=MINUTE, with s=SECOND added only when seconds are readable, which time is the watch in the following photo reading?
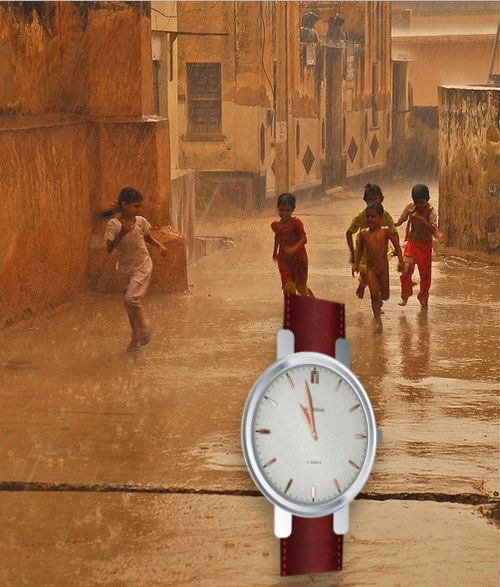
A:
h=10 m=58
